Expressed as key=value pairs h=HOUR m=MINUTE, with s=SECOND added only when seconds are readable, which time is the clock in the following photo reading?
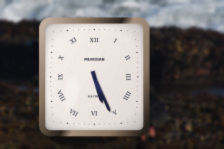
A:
h=5 m=26
